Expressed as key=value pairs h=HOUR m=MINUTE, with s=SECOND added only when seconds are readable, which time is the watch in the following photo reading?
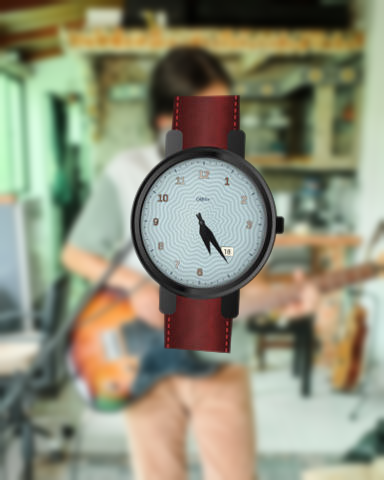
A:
h=5 m=24
